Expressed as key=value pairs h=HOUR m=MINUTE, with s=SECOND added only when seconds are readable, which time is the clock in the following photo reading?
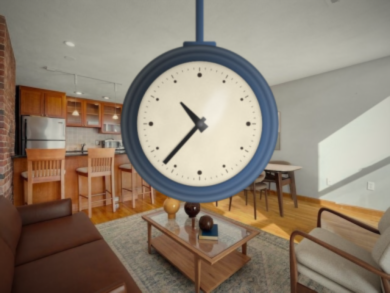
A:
h=10 m=37
